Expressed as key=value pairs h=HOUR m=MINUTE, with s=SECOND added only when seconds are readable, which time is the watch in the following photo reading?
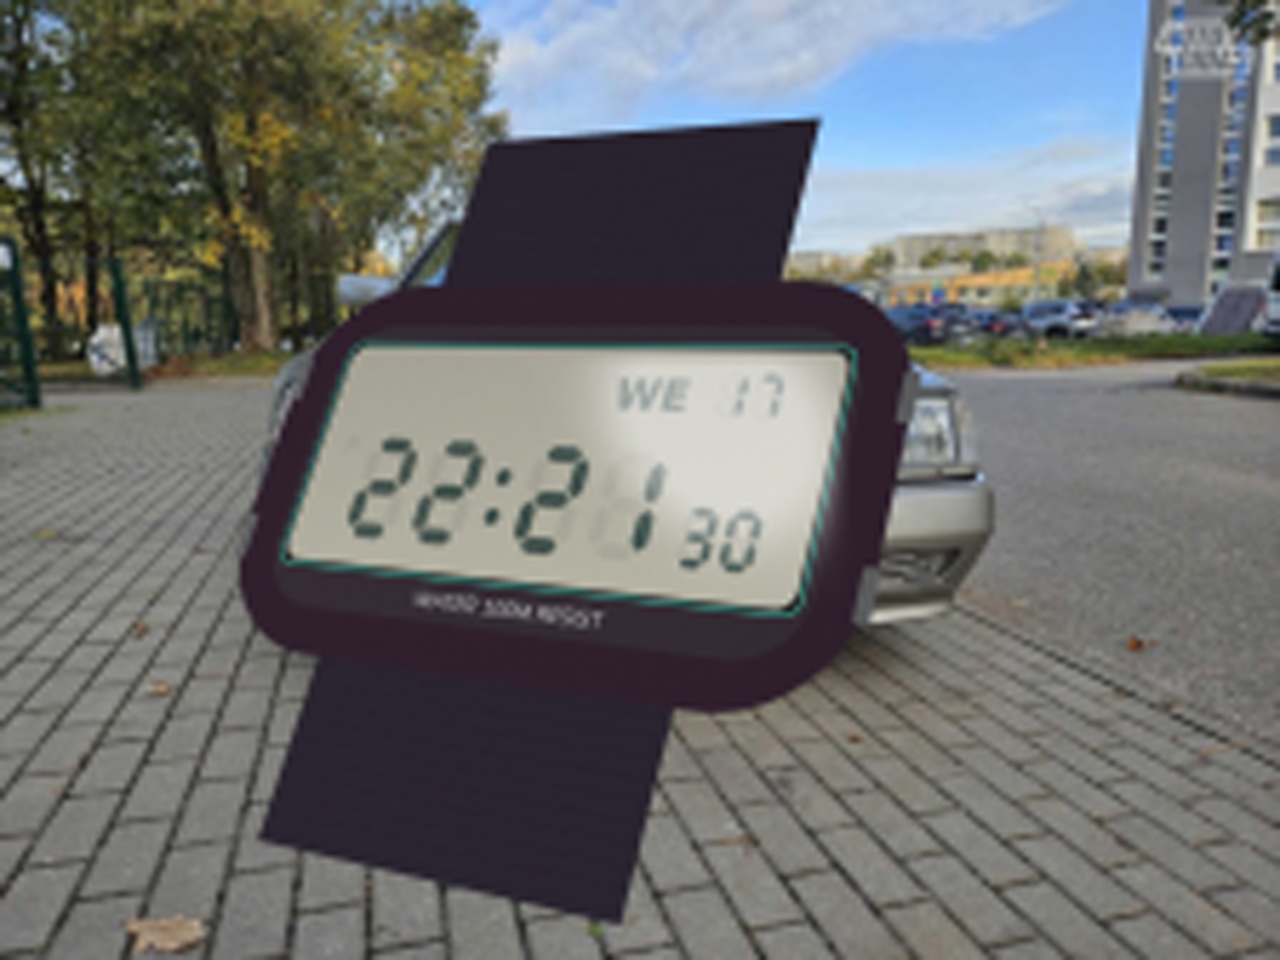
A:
h=22 m=21 s=30
